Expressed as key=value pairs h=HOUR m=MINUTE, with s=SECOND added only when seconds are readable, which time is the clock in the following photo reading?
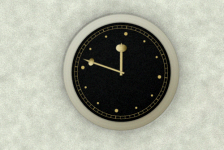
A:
h=11 m=47
